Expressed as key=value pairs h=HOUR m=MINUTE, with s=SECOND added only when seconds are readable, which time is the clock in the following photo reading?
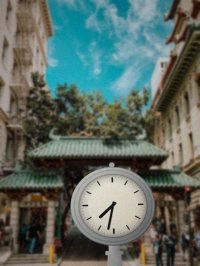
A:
h=7 m=32
